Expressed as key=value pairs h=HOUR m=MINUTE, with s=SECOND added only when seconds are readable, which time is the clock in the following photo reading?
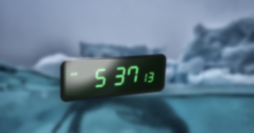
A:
h=5 m=37
